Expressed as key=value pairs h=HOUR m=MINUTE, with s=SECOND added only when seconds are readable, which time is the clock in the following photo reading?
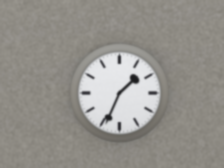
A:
h=1 m=34
